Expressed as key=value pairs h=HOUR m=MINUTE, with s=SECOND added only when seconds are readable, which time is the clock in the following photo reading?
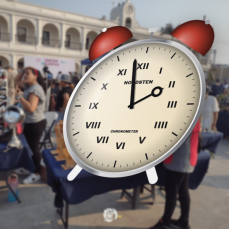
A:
h=1 m=58
